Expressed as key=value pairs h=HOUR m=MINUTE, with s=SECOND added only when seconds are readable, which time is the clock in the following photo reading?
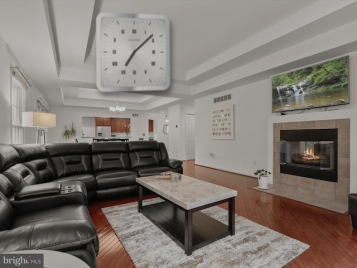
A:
h=7 m=8
